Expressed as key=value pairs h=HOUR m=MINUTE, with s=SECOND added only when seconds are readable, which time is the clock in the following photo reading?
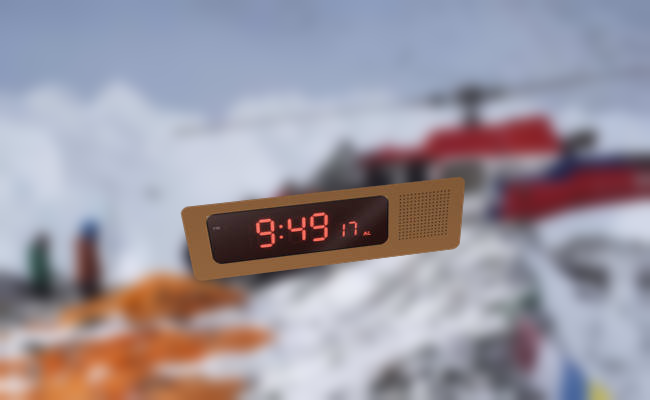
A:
h=9 m=49 s=17
